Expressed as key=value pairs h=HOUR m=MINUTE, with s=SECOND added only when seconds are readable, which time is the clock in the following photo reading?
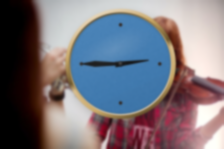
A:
h=2 m=45
